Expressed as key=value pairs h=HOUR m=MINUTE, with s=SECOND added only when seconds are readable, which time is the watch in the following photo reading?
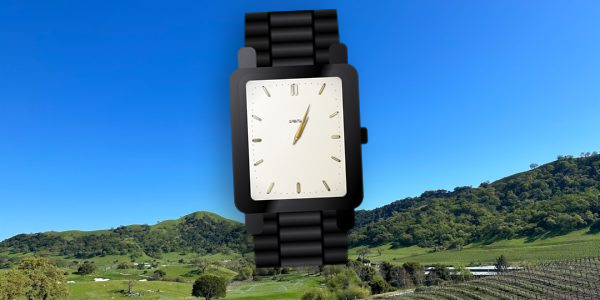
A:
h=1 m=4
